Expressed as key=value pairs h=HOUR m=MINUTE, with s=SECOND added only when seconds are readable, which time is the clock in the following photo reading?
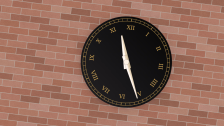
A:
h=11 m=26
